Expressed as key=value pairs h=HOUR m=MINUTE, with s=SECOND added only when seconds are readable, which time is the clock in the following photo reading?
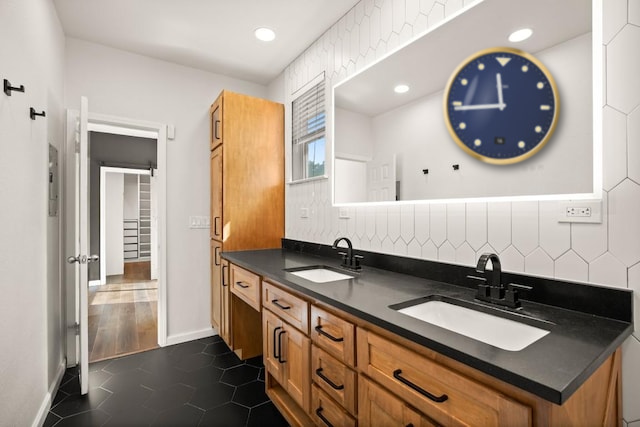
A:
h=11 m=44
